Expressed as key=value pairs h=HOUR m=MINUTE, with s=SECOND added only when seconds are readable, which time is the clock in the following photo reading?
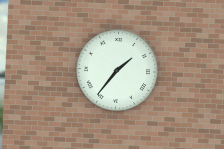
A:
h=1 m=36
